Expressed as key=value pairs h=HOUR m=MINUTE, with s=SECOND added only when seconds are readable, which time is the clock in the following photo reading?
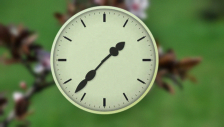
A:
h=1 m=37
